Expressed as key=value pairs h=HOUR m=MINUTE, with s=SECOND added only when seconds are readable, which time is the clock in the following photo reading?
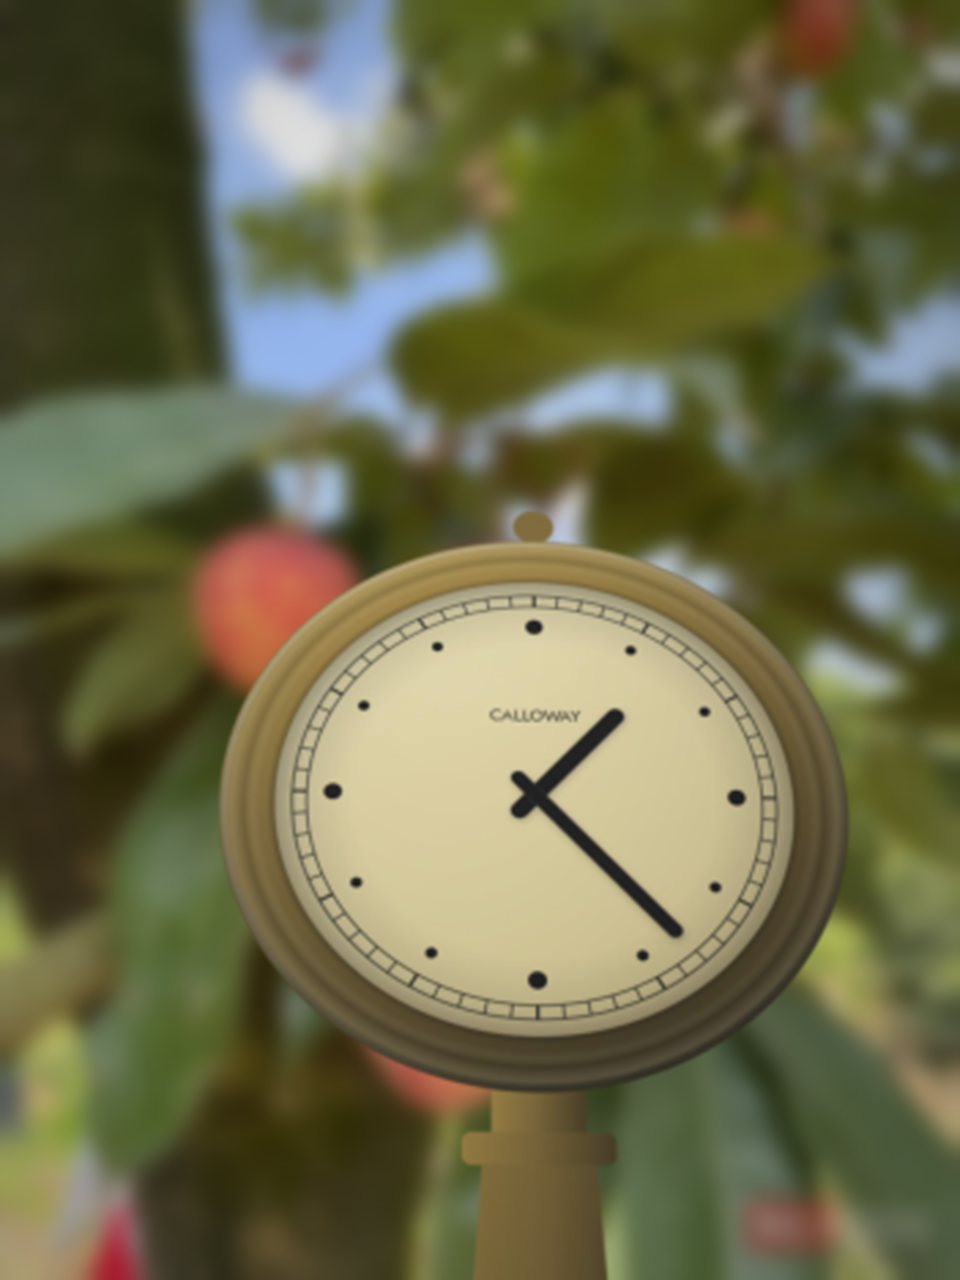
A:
h=1 m=23
